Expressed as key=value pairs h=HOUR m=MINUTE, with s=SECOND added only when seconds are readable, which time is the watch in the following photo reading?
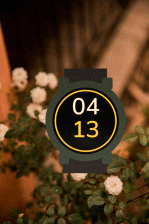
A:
h=4 m=13
